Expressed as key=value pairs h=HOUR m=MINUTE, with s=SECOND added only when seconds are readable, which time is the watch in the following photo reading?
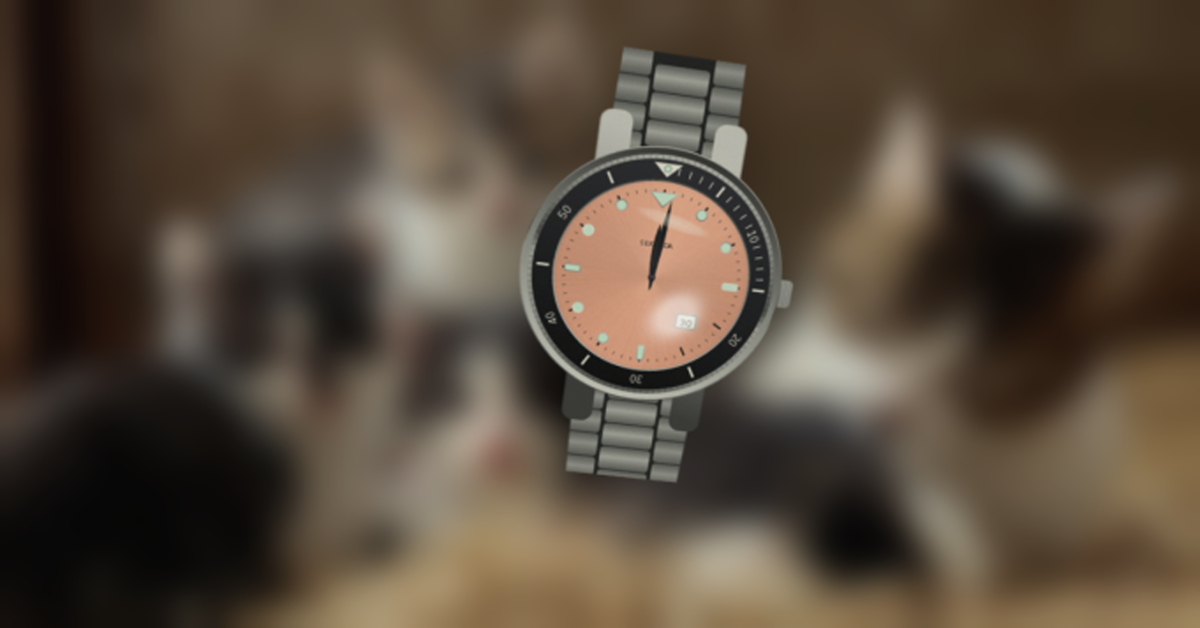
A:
h=12 m=1
